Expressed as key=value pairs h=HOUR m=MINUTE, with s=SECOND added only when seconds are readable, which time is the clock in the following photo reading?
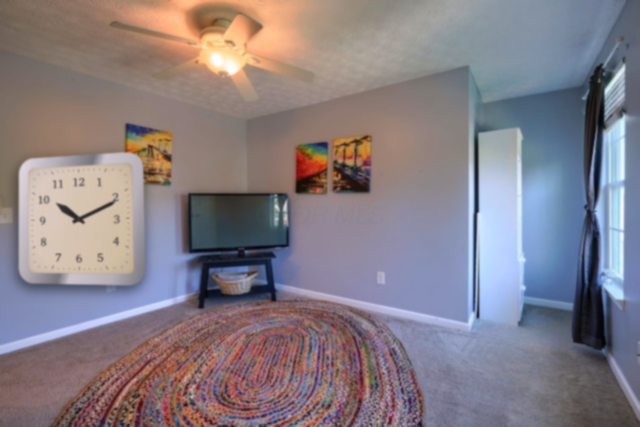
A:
h=10 m=11
